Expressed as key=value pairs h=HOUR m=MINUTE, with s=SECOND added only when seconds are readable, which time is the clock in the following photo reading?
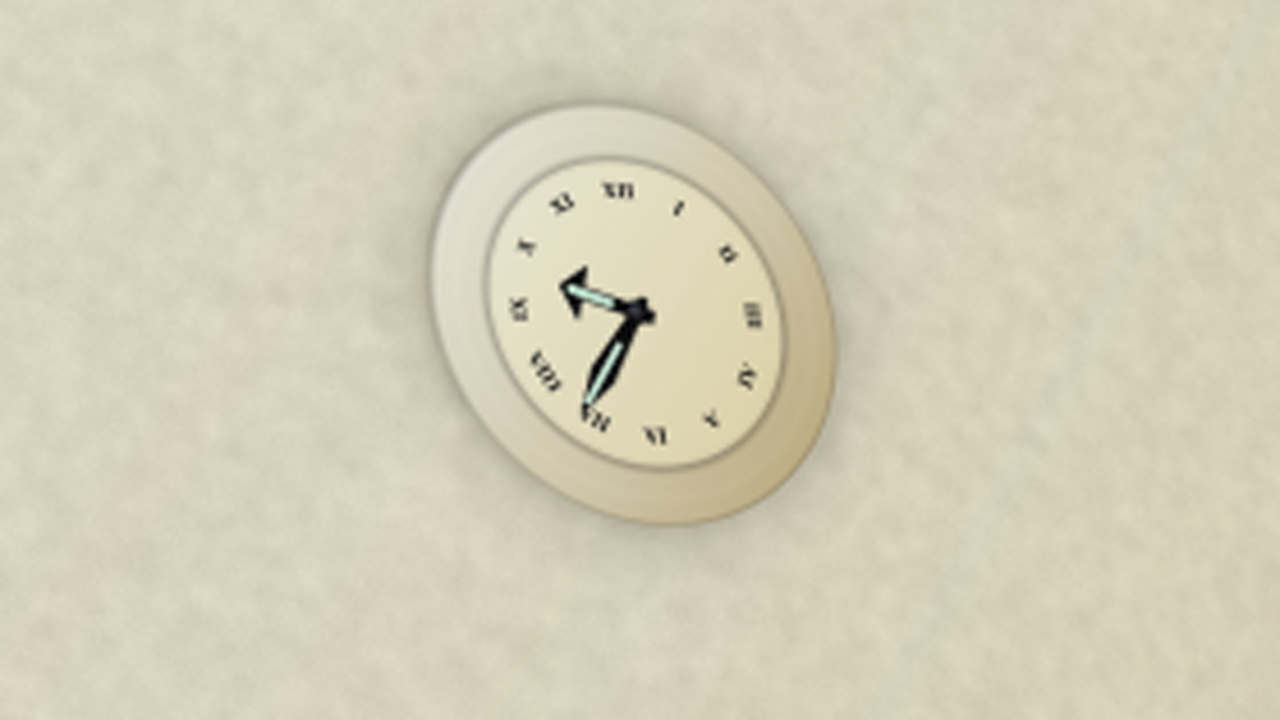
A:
h=9 m=36
